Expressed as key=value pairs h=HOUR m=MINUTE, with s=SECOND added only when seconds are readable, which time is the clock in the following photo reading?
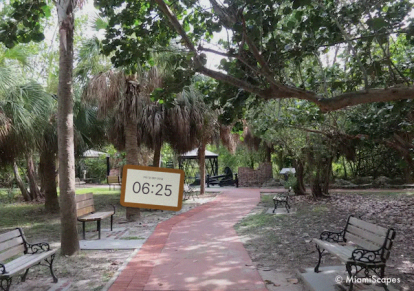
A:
h=6 m=25
